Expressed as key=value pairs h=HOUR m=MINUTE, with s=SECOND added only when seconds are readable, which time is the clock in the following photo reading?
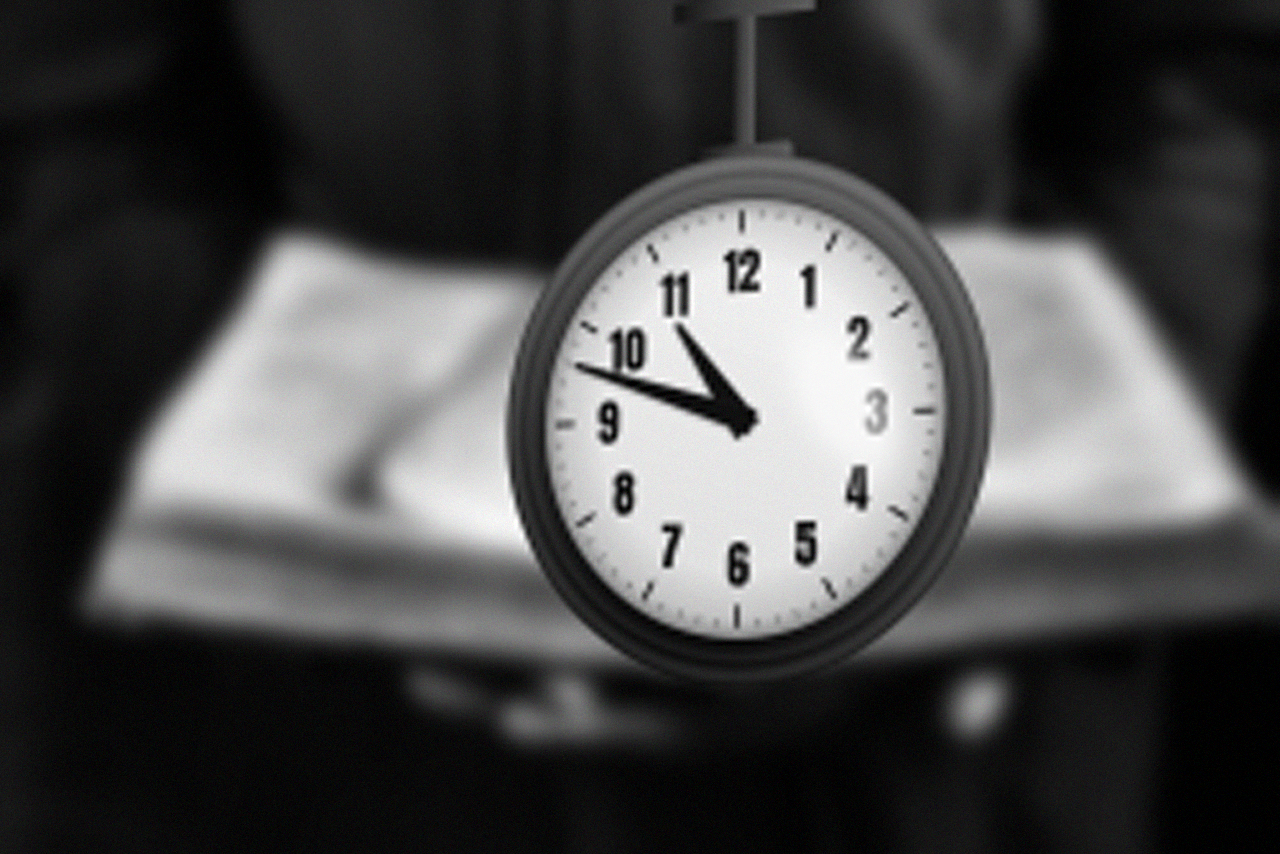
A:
h=10 m=48
